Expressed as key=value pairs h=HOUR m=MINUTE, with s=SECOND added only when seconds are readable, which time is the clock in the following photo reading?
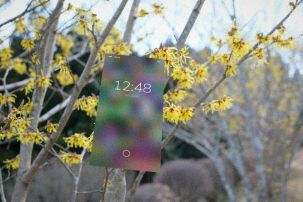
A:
h=12 m=48
